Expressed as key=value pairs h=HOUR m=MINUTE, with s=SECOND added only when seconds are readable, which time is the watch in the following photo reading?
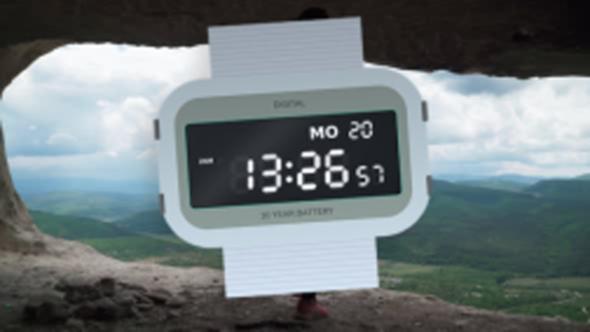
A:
h=13 m=26 s=57
